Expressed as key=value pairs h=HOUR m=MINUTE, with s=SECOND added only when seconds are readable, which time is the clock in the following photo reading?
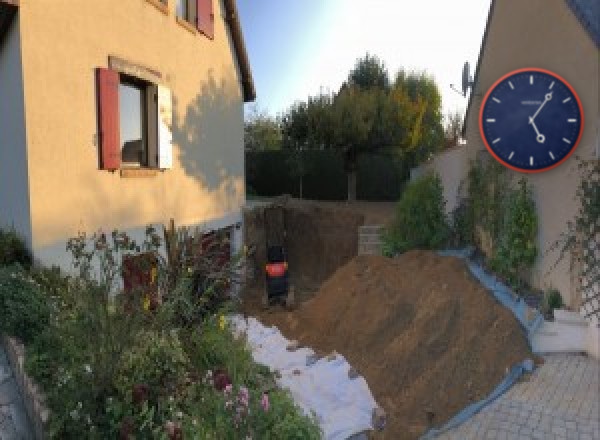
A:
h=5 m=6
